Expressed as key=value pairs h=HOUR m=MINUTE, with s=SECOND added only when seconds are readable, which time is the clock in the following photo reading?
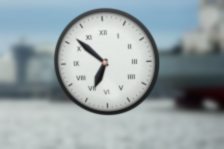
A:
h=6 m=52
